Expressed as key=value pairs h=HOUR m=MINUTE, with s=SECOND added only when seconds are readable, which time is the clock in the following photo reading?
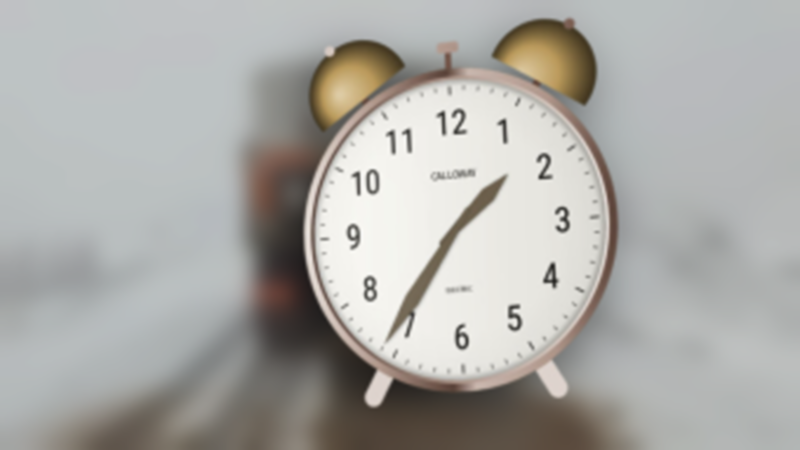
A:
h=1 m=36
